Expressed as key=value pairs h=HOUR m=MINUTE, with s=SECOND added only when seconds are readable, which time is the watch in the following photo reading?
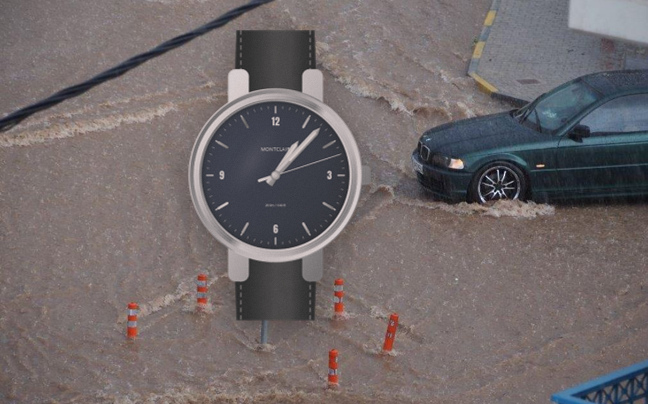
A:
h=1 m=7 s=12
